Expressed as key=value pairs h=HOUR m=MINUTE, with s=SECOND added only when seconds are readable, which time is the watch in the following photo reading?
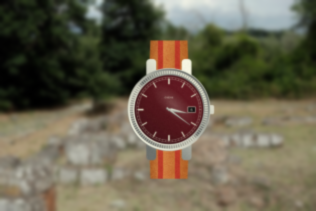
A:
h=3 m=21
